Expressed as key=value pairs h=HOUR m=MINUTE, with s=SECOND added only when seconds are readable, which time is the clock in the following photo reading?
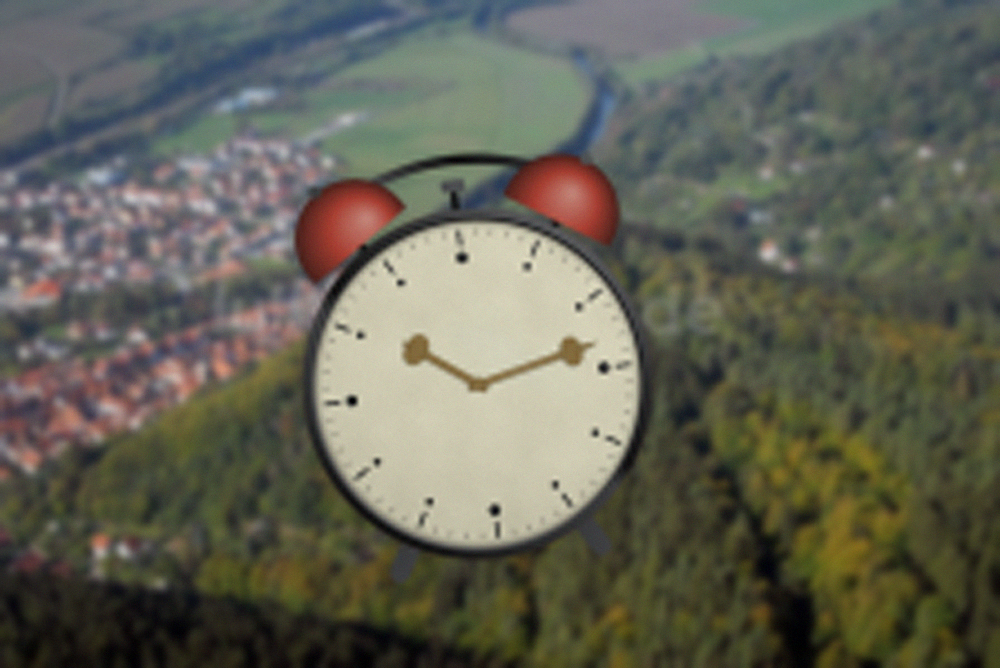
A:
h=10 m=13
